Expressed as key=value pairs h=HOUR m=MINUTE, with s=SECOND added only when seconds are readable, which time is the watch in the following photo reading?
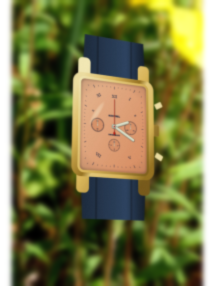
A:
h=2 m=20
